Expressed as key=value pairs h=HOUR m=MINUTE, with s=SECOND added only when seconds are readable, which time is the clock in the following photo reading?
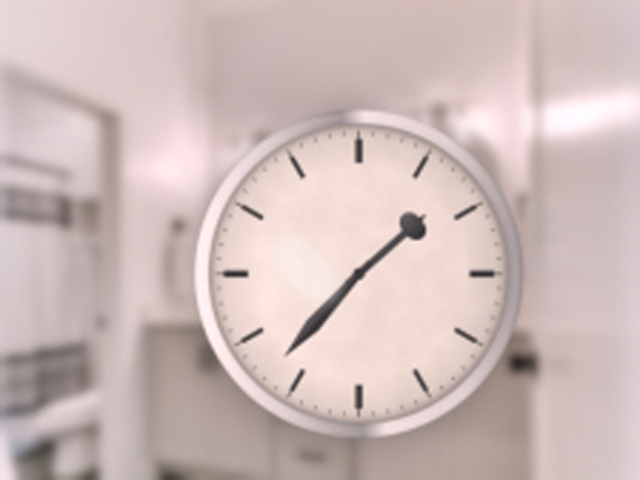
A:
h=1 m=37
